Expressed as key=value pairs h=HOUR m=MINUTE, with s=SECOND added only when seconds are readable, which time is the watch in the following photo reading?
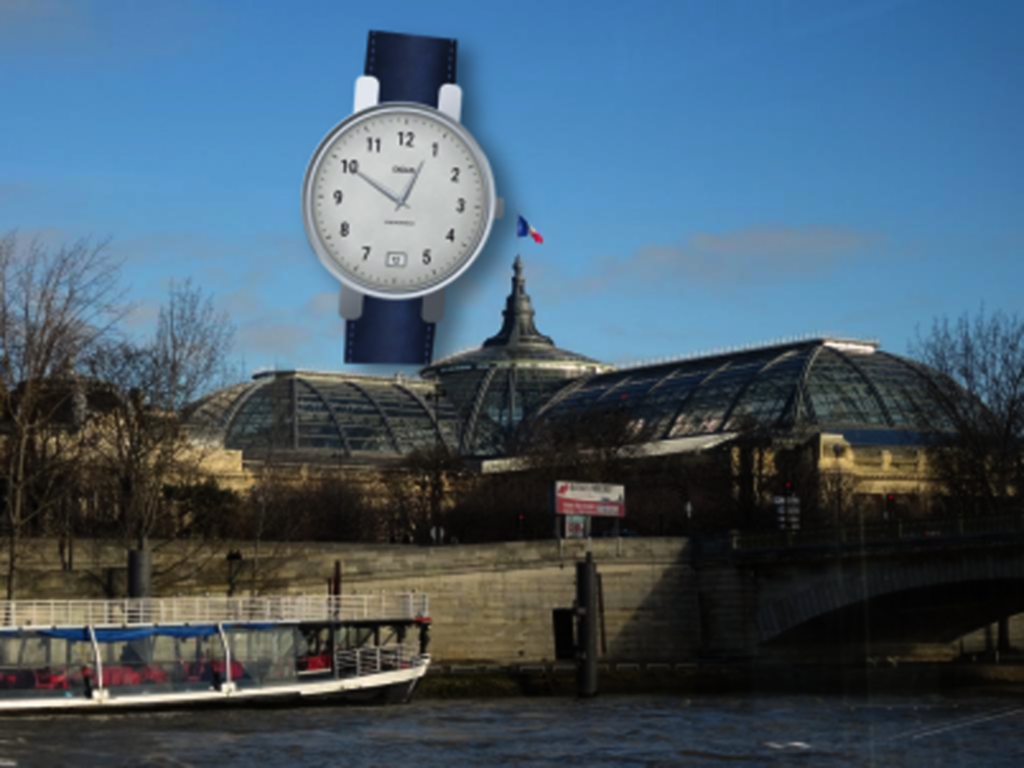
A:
h=12 m=50
